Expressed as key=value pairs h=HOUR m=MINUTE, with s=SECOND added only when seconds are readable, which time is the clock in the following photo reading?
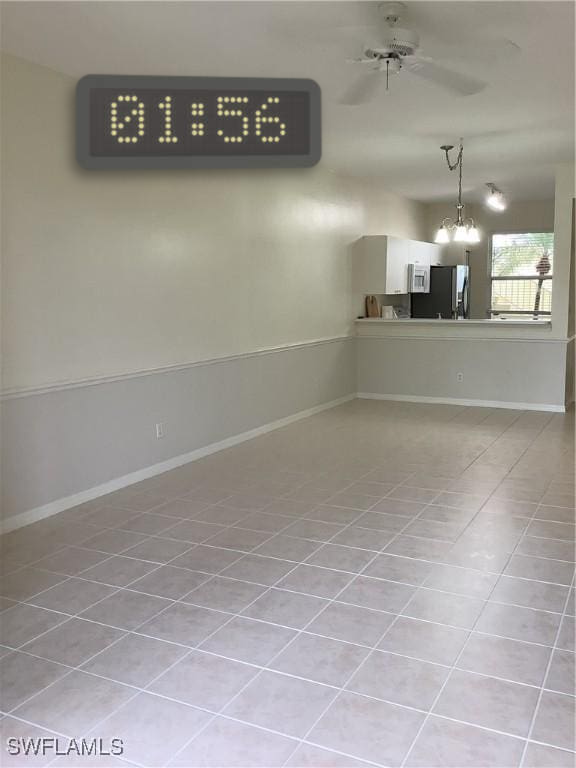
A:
h=1 m=56
